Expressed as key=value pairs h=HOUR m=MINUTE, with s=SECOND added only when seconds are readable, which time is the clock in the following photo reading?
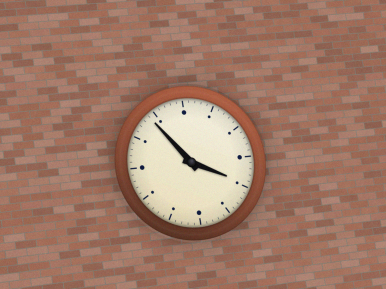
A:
h=3 m=54
